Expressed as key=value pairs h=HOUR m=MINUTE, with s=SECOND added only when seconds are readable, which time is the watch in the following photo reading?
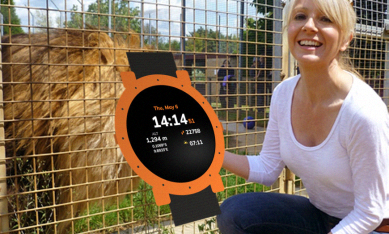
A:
h=14 m=14
